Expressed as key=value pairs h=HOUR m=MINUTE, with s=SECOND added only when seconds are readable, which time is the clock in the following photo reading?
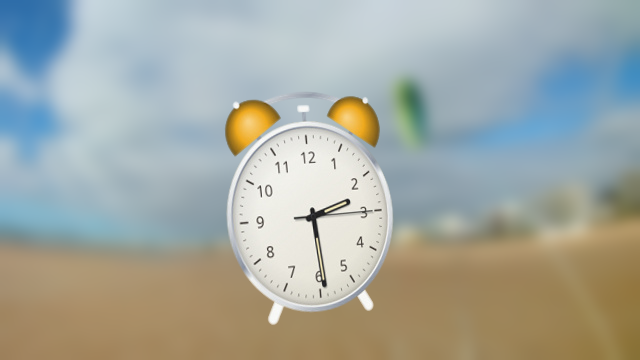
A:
h=2 m=29 s=15
